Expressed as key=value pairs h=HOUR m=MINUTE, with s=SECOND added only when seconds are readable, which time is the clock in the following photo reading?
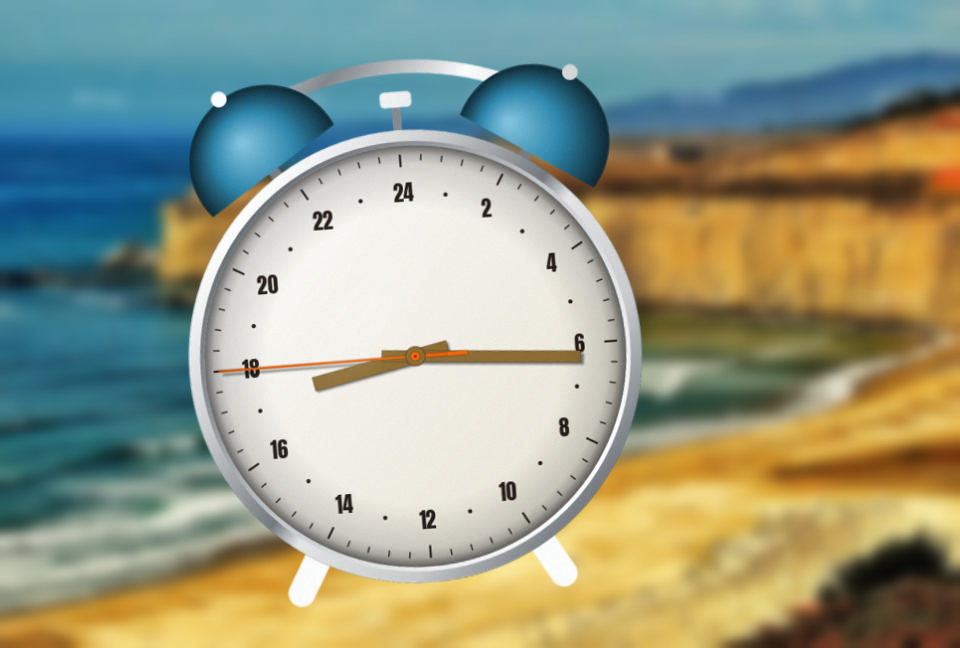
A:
h=17 m=15 s=45
